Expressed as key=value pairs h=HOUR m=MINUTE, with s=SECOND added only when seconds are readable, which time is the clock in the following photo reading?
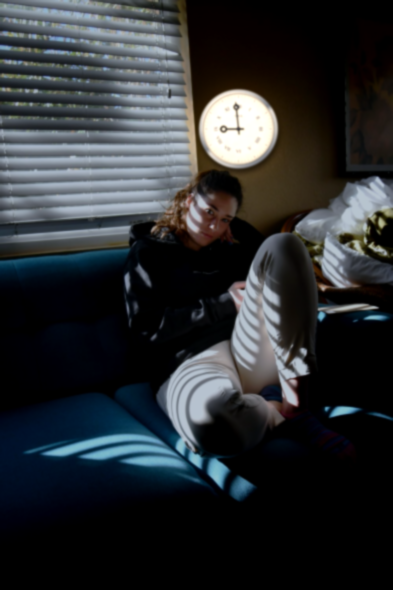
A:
h=8 m=59
